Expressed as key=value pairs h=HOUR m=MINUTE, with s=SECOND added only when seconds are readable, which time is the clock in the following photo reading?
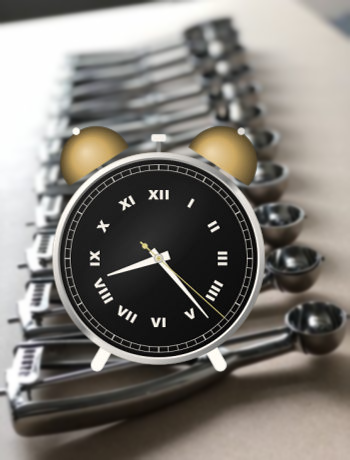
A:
h=8 m=23 s=22
